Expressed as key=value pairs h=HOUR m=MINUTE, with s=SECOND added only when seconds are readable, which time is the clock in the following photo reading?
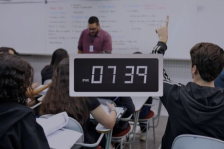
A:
h=7 m=39
